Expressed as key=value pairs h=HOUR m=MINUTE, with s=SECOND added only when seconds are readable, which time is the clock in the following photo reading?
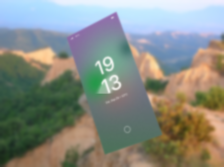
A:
h=19 m=13
